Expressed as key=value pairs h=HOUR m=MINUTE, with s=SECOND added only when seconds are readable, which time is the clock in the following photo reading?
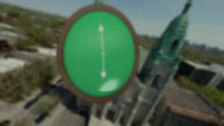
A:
h=5 m=59
